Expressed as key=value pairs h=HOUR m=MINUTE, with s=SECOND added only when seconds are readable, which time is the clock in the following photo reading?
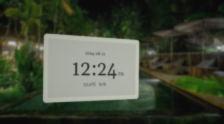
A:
h=12 m=24
